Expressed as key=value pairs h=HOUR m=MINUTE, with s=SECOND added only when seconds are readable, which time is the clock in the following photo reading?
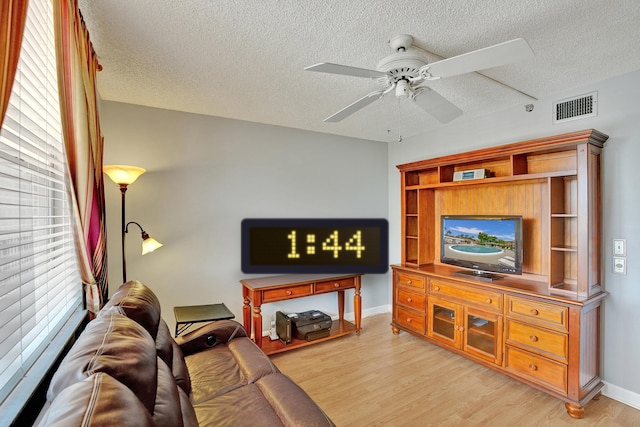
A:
h=1 m=44
